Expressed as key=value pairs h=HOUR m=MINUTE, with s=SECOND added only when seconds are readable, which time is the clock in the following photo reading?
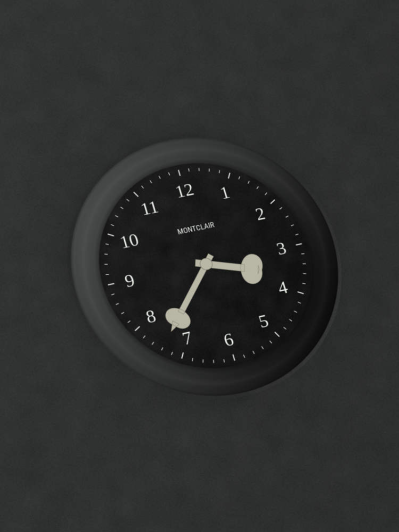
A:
h=3 m=37
